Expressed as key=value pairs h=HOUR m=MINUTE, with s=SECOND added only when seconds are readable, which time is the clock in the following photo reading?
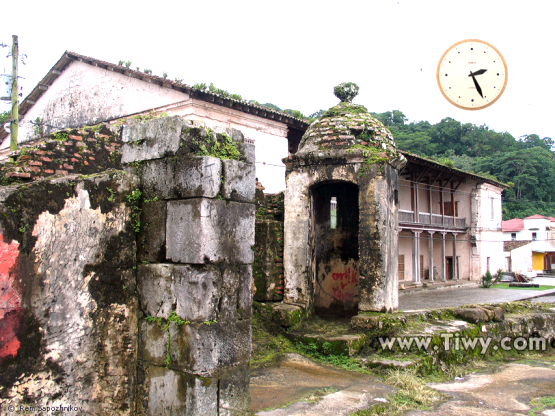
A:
h=2 m=26
